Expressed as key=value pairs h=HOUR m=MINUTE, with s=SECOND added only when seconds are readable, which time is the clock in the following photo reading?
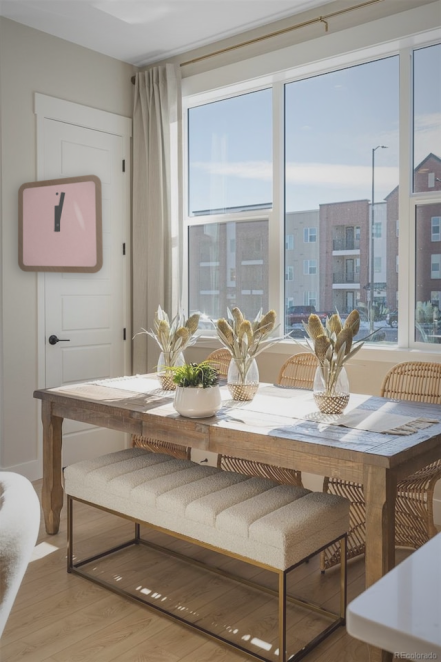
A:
h=12 m=2
